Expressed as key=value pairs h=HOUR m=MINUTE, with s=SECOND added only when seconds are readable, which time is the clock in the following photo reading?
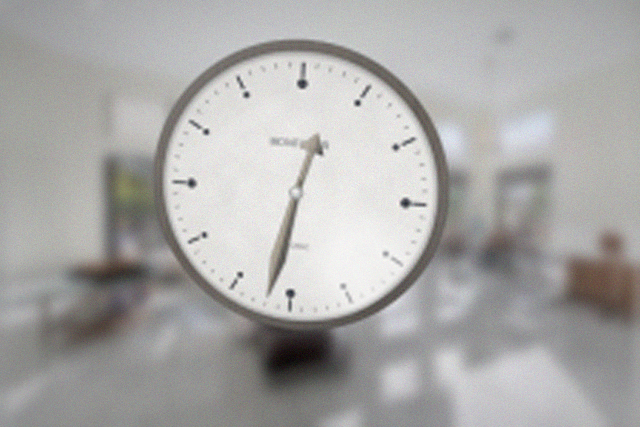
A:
h=12 m=32
